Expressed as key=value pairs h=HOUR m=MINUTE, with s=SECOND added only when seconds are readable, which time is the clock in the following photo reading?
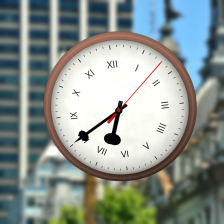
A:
h=6 m=40 s=8
